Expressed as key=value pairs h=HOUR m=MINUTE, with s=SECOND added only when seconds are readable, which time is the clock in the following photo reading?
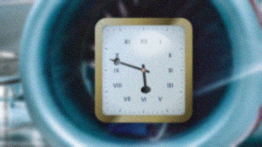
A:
h=5 m=48
